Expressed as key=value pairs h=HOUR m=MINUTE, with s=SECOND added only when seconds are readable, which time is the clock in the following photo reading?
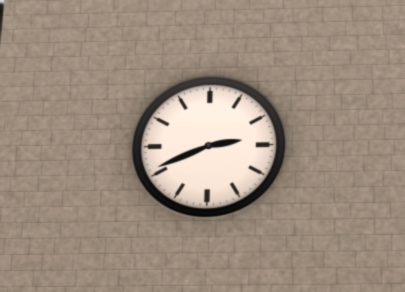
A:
h=2 m=41
